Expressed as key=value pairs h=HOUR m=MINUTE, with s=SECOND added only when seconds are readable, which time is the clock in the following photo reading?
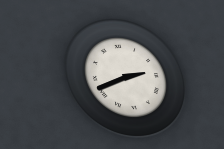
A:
h=2 m=42
